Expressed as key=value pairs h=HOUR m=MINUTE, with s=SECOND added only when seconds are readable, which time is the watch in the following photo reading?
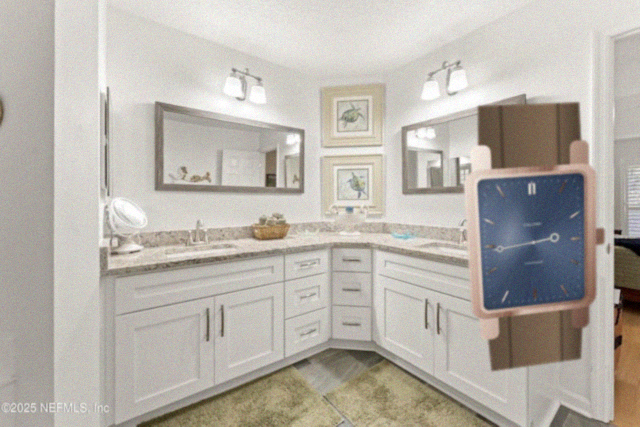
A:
h=2 m=44
